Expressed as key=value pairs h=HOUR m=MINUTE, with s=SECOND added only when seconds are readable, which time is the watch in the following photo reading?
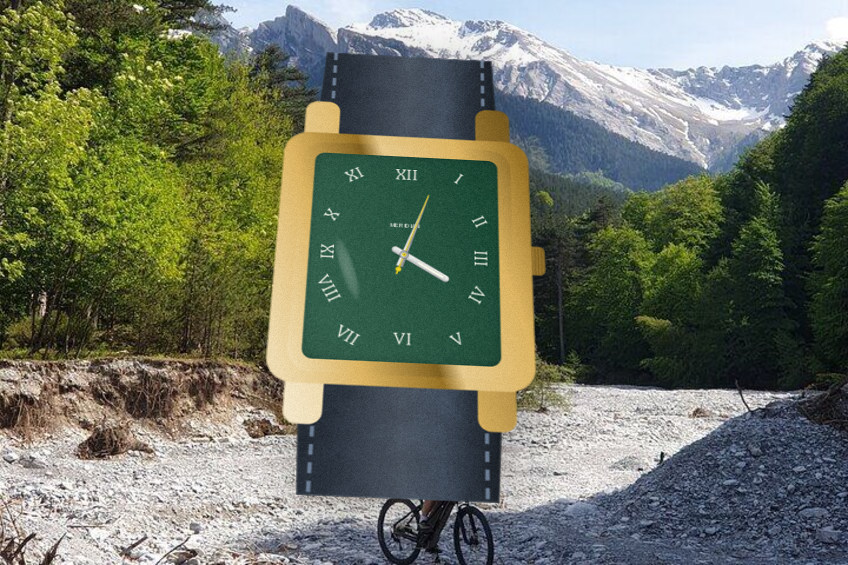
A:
h=4 m=3 s=3
